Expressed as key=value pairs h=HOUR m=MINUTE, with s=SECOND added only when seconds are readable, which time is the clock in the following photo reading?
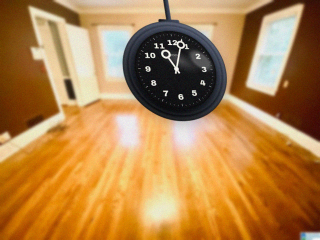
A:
h=11 m=3
